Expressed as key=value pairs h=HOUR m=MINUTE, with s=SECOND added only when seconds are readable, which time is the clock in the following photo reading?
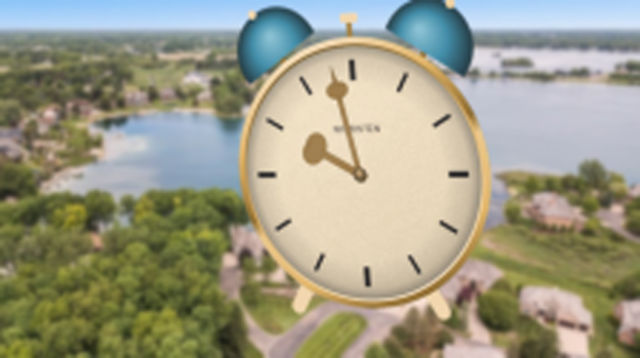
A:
h=9 m=58
